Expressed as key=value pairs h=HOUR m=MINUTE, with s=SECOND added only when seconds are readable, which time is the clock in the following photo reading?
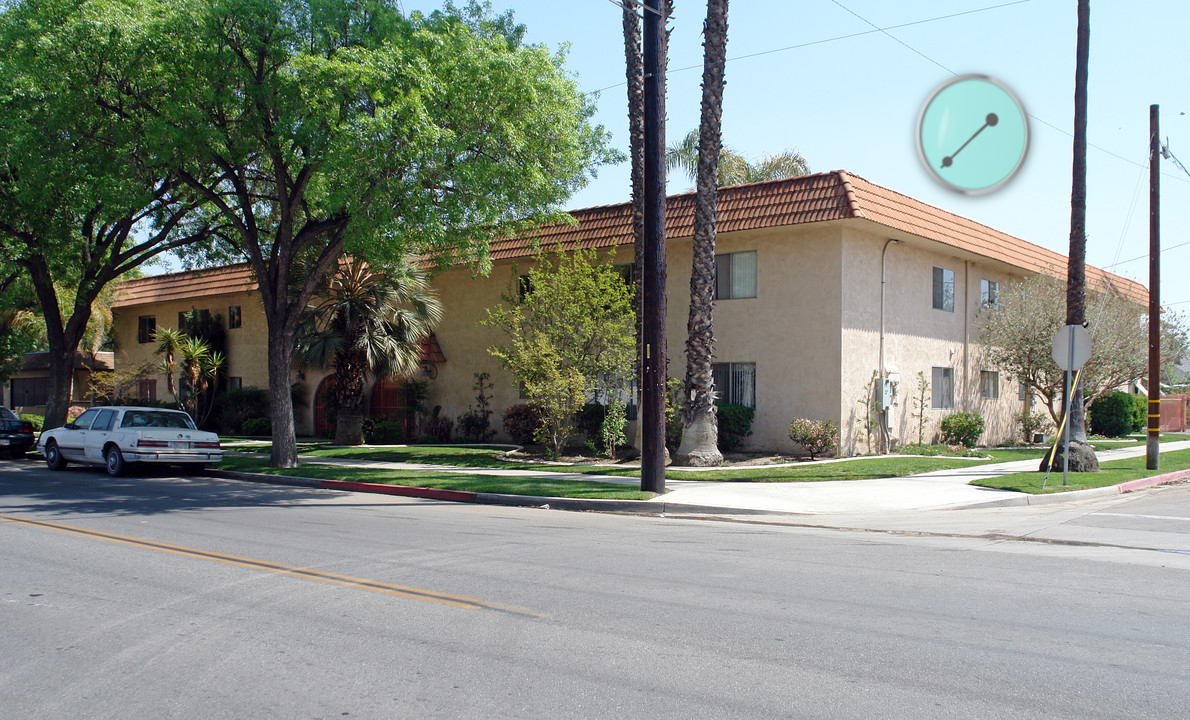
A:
h=1 m=38
